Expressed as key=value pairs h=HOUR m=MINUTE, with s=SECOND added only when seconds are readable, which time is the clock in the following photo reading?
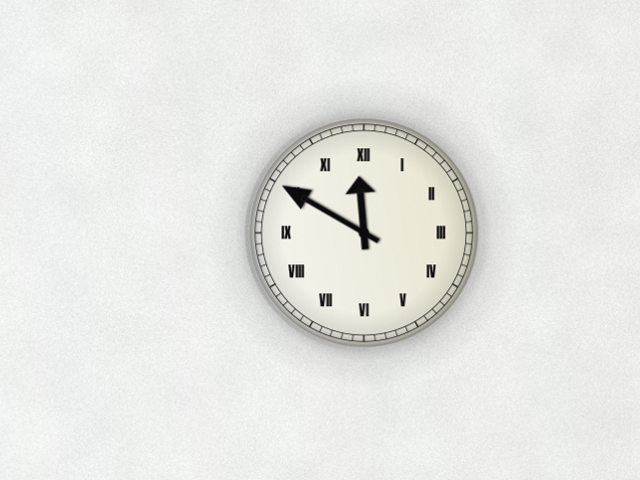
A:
h=11 m=50
